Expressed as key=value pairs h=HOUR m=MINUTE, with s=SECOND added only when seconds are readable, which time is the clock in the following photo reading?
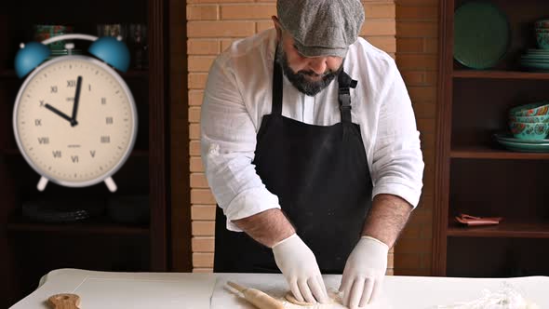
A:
h=10 m=2
